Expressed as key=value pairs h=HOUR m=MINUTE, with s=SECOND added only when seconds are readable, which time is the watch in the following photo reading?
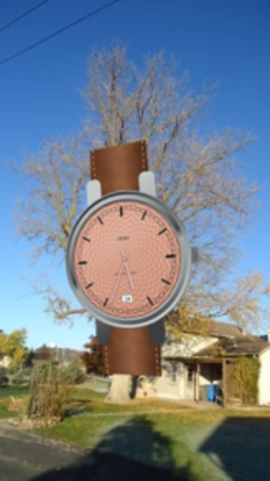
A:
h=5 m=34
